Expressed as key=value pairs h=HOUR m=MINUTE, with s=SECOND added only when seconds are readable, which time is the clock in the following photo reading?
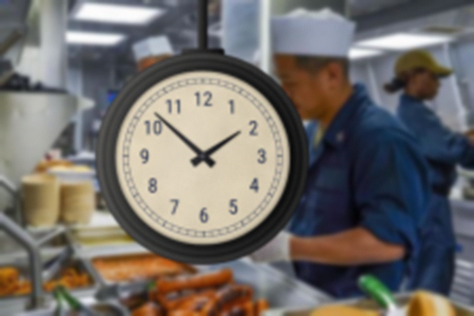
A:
h=1 m=52
